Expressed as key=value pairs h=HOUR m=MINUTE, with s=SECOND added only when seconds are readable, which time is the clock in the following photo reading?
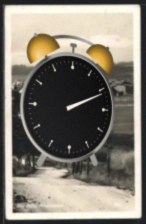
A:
h=2 m=11
